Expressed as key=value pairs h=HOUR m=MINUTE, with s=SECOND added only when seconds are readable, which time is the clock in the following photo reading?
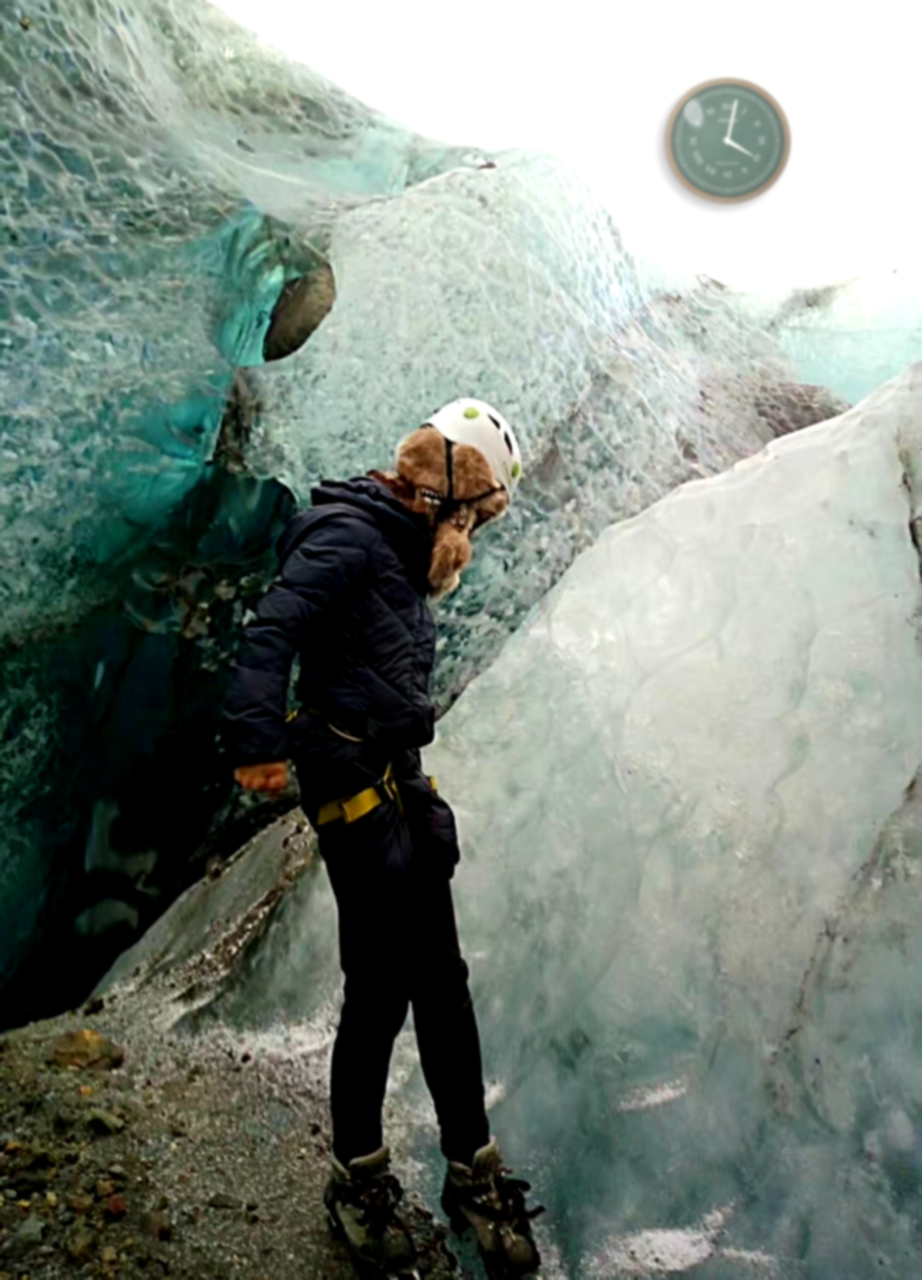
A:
h=4 m=2
